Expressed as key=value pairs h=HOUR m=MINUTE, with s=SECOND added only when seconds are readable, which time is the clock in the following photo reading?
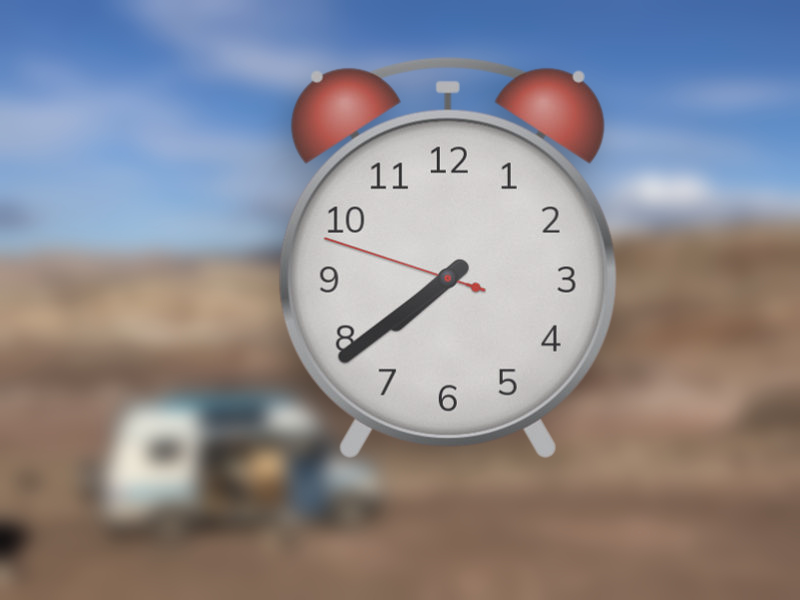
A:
h=7 m=38 s=48
